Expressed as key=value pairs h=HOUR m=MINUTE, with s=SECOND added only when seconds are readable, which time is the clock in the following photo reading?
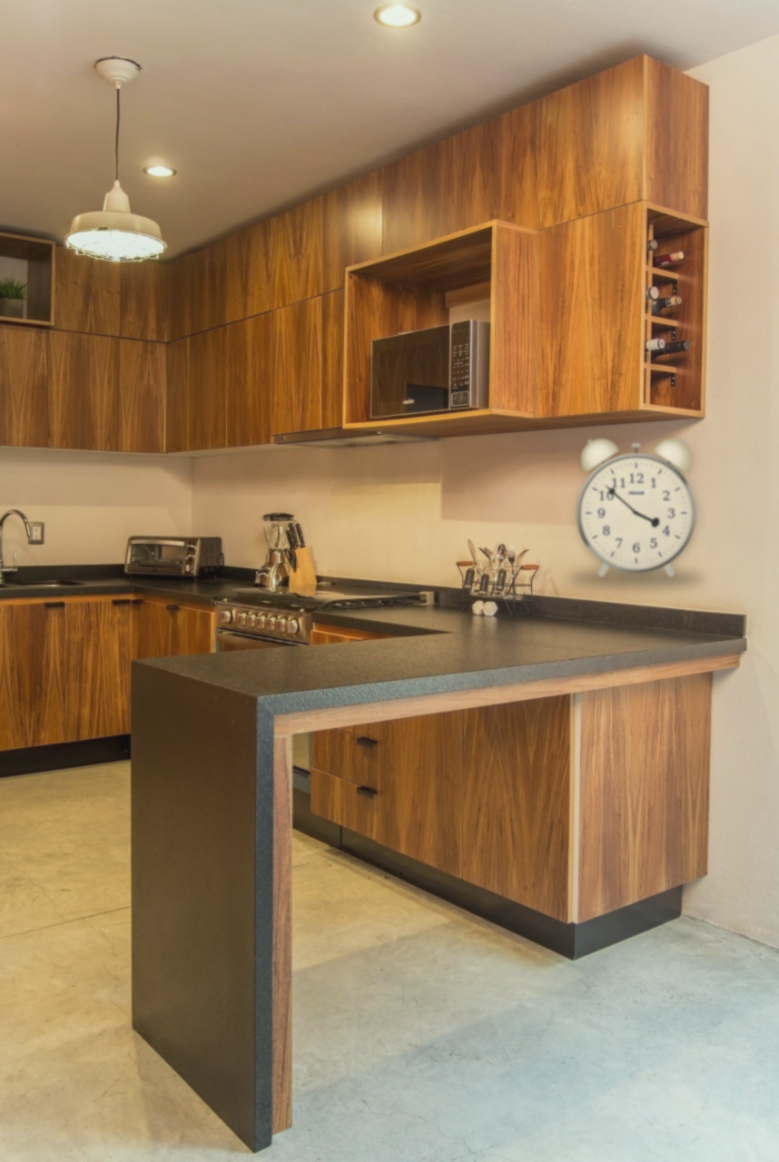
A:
h=3 m=52
